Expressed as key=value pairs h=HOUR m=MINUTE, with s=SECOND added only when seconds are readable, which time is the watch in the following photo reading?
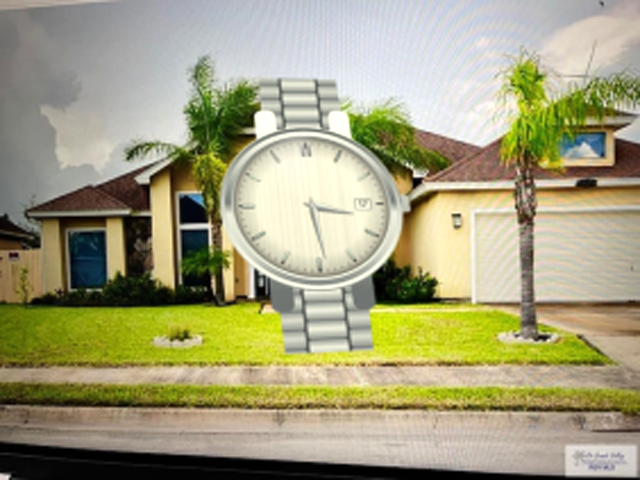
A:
h=3 m=29
